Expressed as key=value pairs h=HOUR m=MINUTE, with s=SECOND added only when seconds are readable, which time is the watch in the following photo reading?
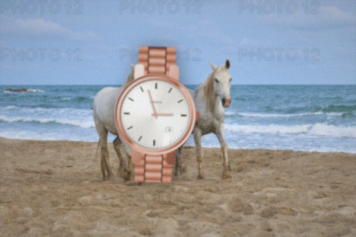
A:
h=2 m=57
